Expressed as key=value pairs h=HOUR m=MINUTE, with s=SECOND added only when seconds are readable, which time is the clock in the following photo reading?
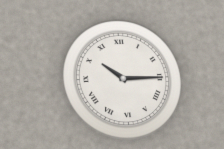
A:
h=10 m=15
